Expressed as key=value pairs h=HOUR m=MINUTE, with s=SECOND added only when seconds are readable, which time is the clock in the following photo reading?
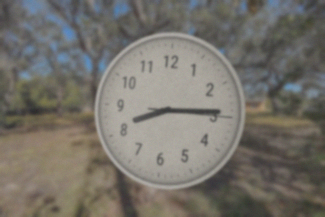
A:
h=8 m=14 s=15
